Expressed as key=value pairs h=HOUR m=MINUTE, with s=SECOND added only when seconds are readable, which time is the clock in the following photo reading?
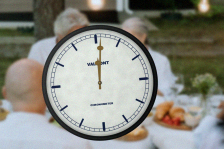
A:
h=12 m=1
